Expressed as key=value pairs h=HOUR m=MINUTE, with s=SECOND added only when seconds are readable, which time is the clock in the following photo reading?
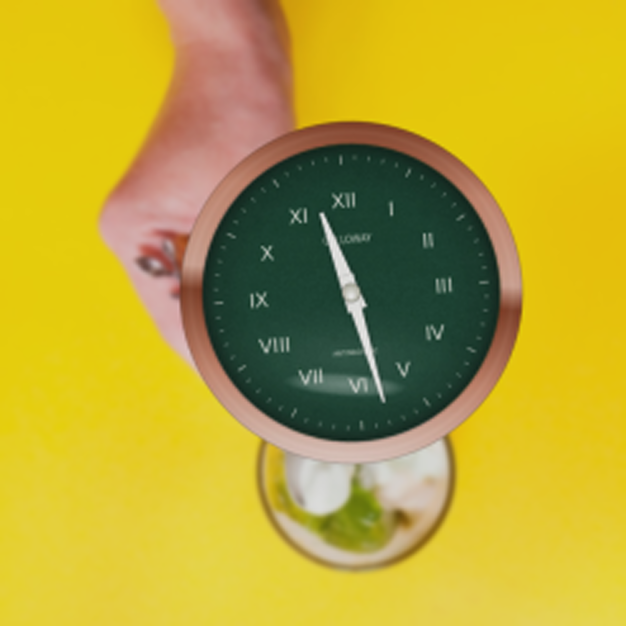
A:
h=11 m=28
